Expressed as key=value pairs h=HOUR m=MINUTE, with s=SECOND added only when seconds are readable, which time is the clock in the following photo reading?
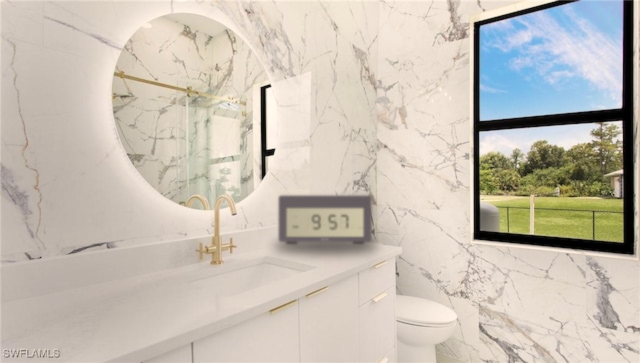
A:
h=9 m=57
